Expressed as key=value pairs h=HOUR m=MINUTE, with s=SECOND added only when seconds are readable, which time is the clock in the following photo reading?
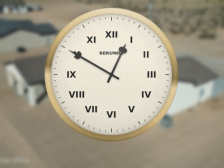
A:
h=12 m=50
